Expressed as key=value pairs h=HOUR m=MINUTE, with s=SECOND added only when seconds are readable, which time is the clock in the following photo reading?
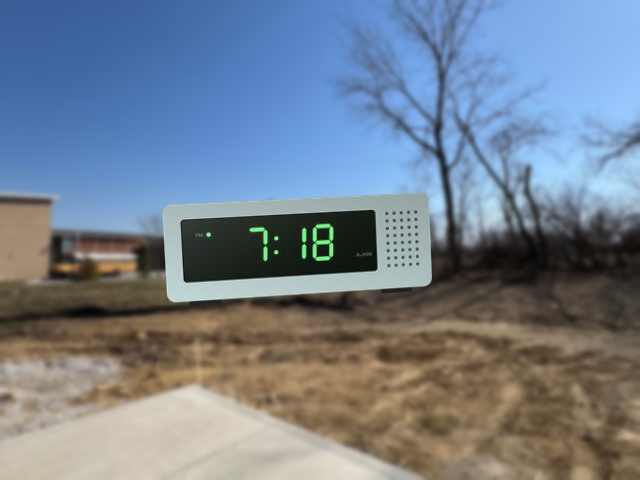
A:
h=7 m=18
